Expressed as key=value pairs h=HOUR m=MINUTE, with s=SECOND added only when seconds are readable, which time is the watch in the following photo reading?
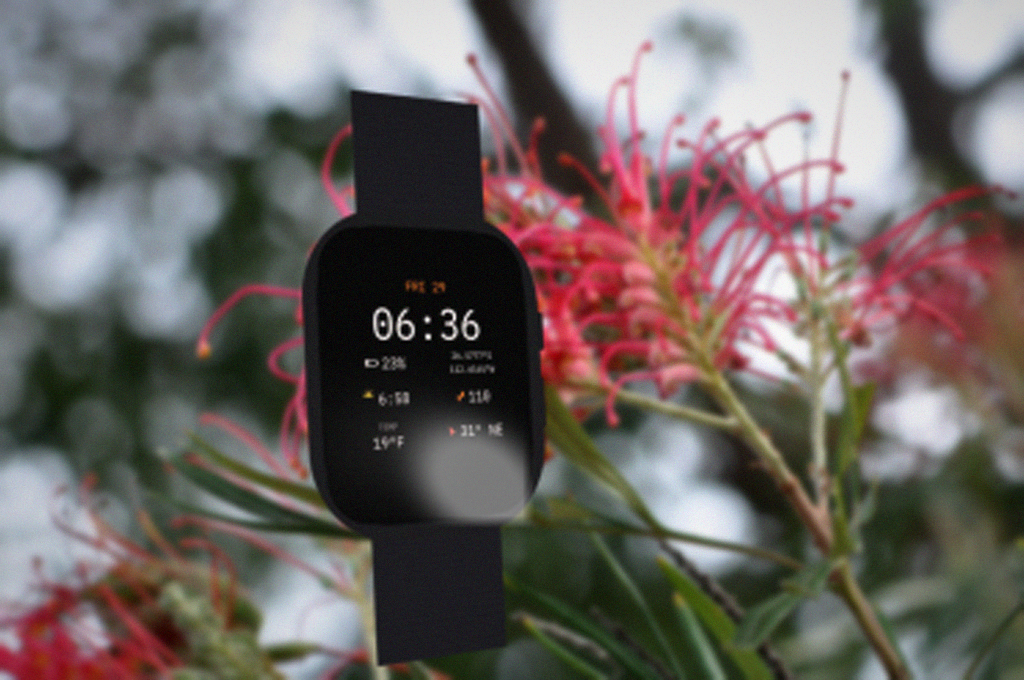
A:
h=6 m=36
